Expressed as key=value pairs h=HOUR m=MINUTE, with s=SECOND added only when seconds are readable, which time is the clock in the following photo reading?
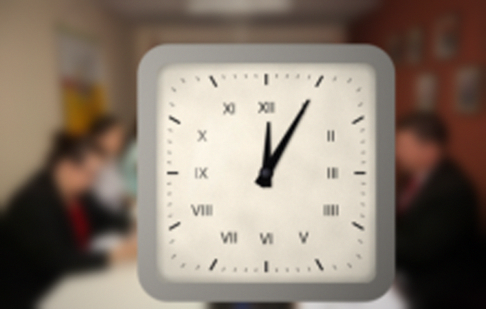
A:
h=12 m=5
